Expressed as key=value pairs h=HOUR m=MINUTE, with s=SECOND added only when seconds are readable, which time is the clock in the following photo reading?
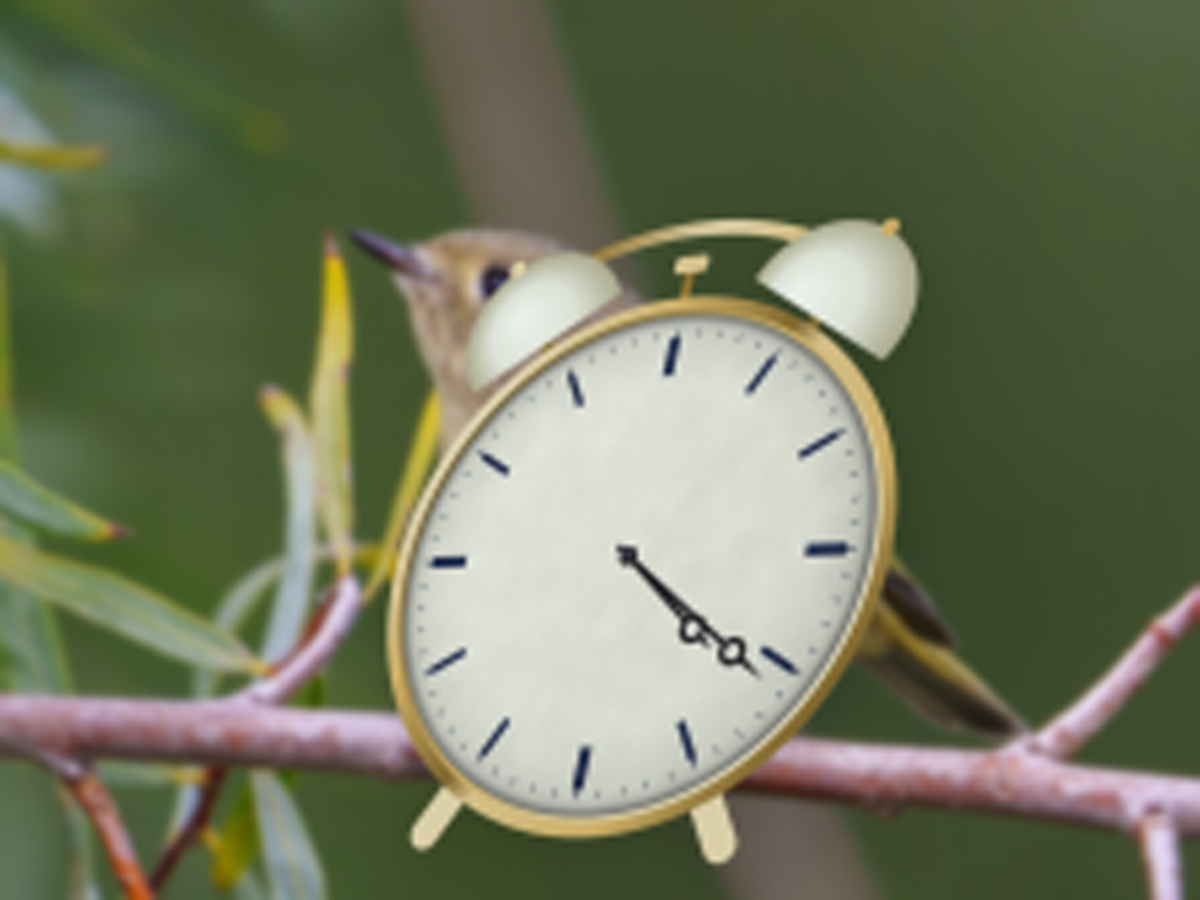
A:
h=4 m=21
